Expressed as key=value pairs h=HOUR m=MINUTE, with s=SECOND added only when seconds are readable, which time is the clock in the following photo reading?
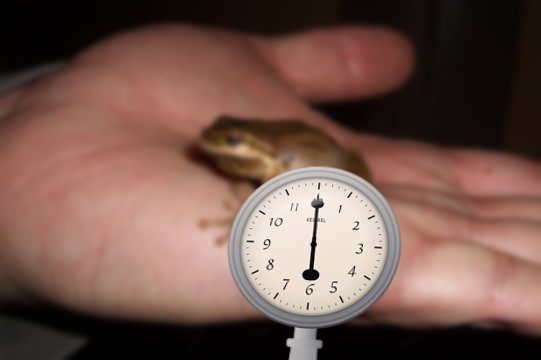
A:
h=6 m=0
